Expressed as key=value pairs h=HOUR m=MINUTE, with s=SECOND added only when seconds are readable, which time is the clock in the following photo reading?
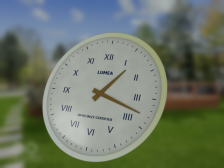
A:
h=1 m=18
